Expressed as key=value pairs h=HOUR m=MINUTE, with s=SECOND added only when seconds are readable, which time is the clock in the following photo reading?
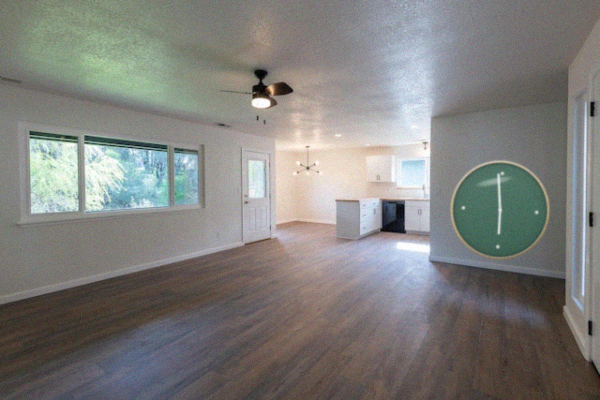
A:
h=5 m=59
